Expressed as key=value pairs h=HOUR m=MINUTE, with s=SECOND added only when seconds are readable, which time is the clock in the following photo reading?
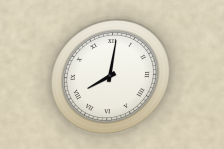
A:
h=8 m=1
